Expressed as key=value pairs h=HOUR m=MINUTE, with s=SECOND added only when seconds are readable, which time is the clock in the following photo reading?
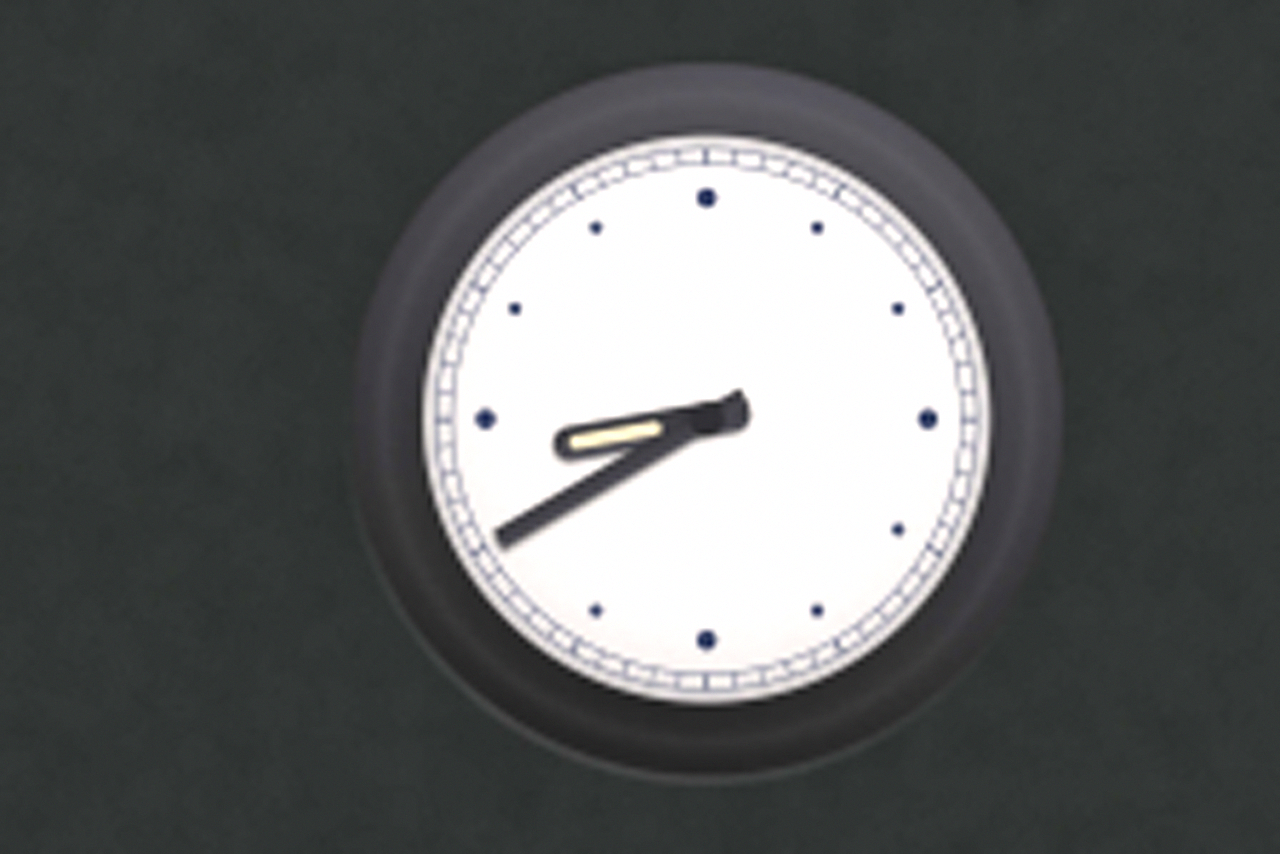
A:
h=8 m=40
